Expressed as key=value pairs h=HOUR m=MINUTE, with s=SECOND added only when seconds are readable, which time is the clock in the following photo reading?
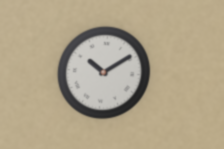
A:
h=10 m=9
